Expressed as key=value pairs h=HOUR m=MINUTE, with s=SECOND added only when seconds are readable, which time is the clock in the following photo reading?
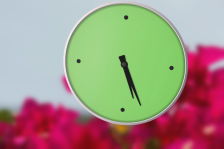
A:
h=5 m=26
